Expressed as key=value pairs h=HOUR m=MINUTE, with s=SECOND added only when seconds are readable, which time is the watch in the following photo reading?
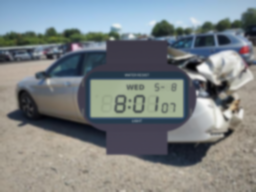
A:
h=8 m=1
